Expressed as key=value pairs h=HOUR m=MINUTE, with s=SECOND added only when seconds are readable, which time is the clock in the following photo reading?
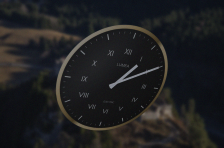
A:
h=1 m=10
